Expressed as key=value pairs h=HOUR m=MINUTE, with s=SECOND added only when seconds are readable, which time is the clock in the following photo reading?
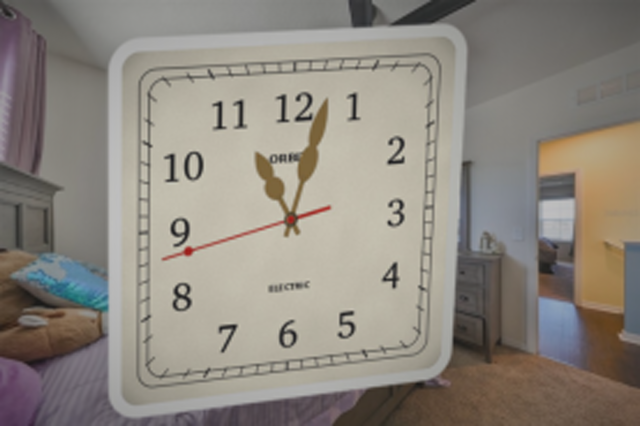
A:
h=11 m=2 s=43
